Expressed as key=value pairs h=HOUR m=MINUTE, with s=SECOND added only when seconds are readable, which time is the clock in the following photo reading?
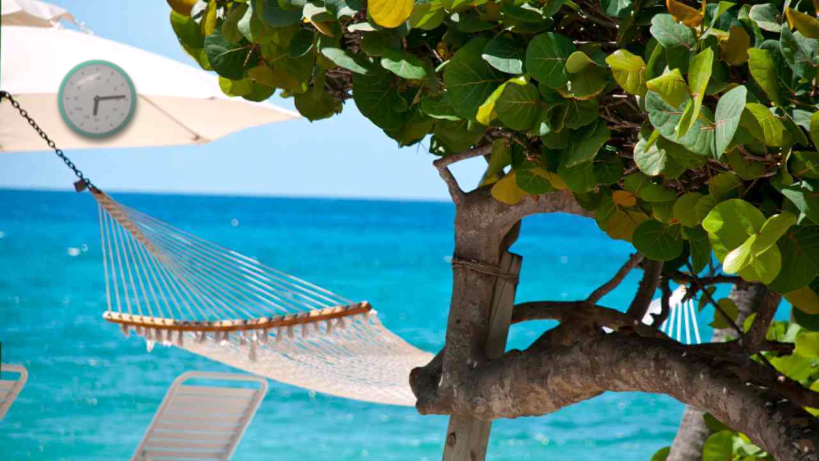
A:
h=6 m=14
